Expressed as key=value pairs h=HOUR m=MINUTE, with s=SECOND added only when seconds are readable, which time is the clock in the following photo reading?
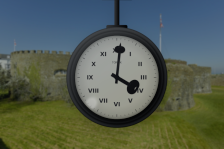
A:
h=4 m=1
